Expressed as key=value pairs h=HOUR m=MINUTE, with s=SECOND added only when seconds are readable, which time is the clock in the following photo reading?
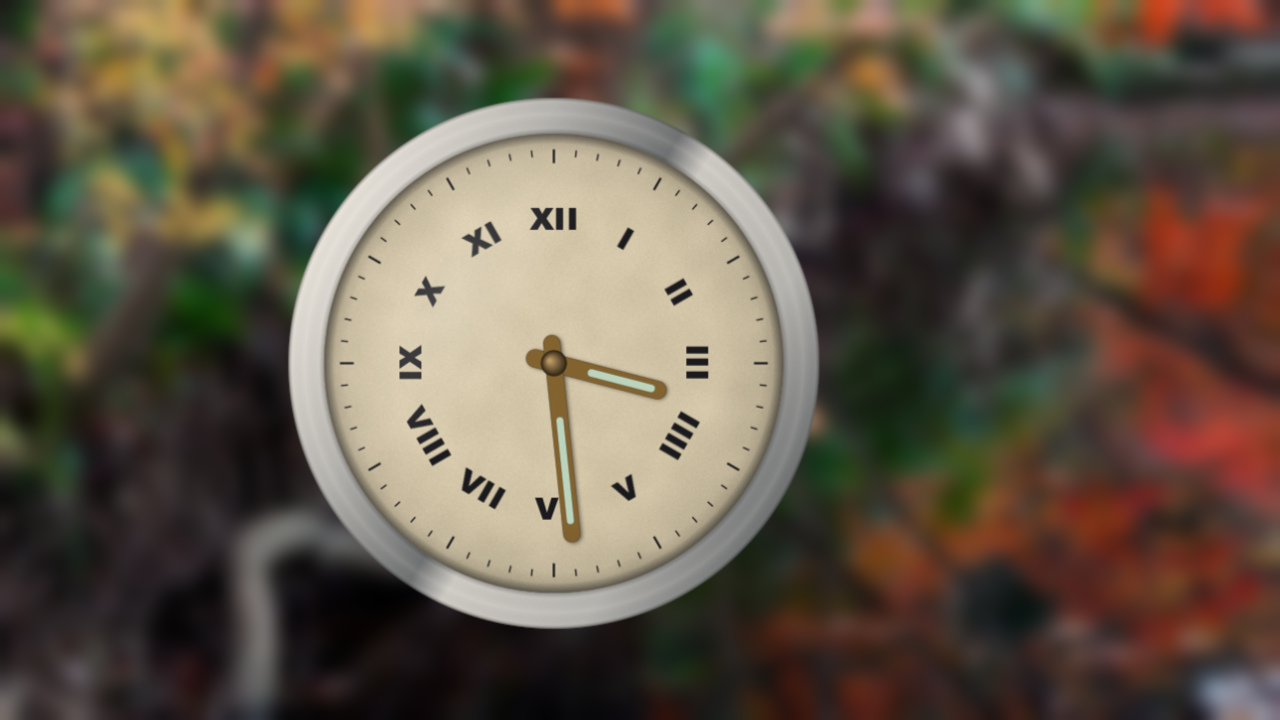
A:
h=3 m=29
